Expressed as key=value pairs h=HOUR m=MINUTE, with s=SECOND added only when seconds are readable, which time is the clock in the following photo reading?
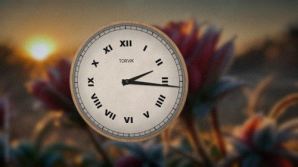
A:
h=2 m=16
